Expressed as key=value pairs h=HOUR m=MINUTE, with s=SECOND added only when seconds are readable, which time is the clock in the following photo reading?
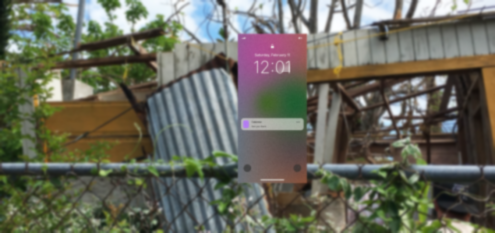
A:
h=12 m=1
